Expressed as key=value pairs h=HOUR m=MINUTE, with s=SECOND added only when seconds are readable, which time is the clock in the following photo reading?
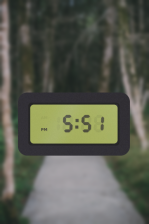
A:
h=5 m=51
